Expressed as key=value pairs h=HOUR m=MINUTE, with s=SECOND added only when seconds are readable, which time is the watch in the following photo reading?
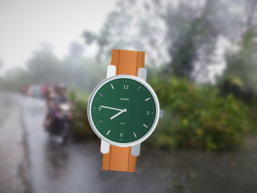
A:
h=7 m=46
